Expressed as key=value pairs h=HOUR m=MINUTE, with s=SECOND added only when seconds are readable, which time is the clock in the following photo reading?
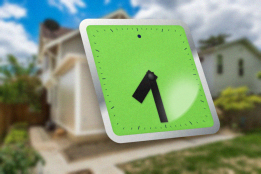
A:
h=7 m=30
